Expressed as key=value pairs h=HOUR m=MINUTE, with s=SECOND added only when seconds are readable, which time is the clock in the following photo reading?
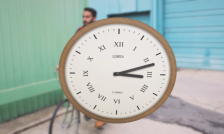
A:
h=3 m=12
